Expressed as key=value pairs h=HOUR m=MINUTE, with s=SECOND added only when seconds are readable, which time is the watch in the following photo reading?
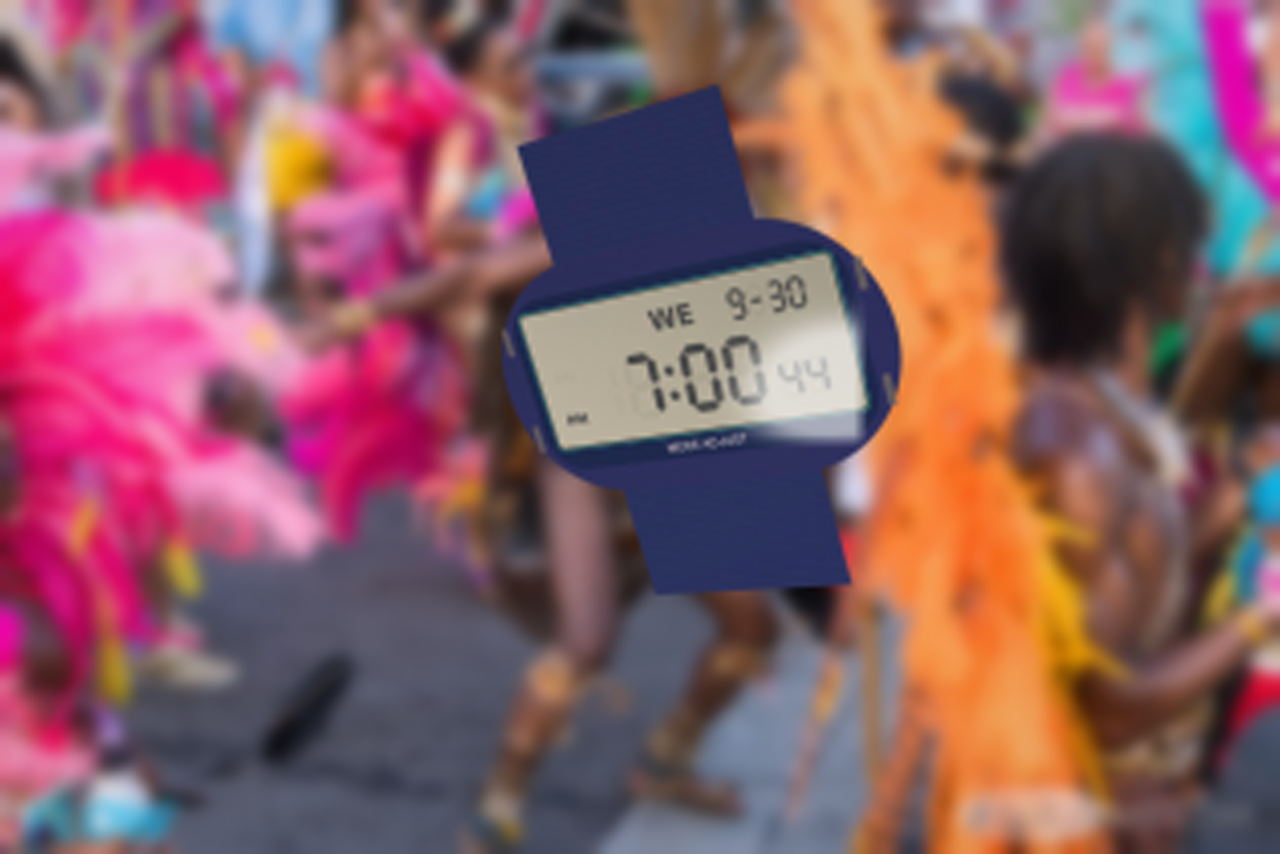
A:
h=7 m=0 s=44
